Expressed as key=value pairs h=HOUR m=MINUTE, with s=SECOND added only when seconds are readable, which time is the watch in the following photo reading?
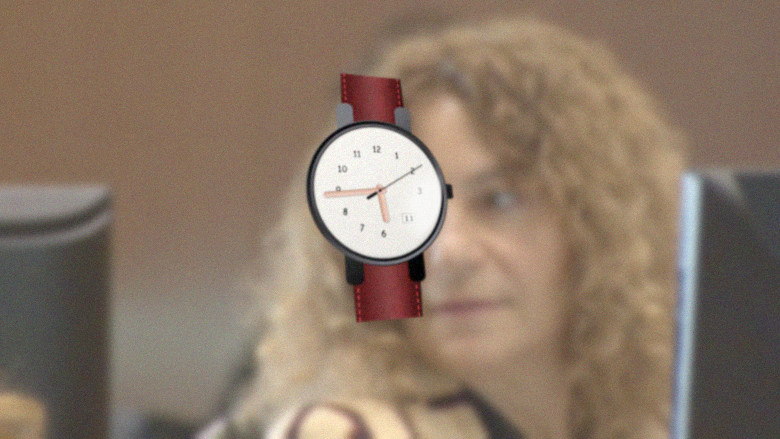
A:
h=5 m=44 s=10
